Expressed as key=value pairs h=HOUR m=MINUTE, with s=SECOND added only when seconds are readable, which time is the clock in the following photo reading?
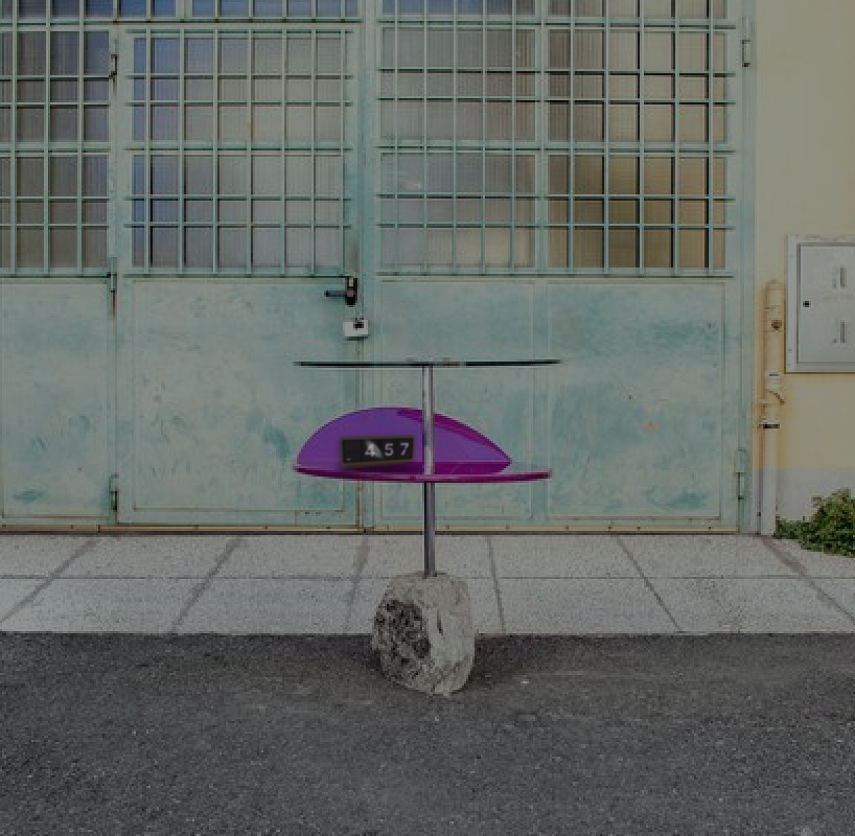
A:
h=4 m=57
